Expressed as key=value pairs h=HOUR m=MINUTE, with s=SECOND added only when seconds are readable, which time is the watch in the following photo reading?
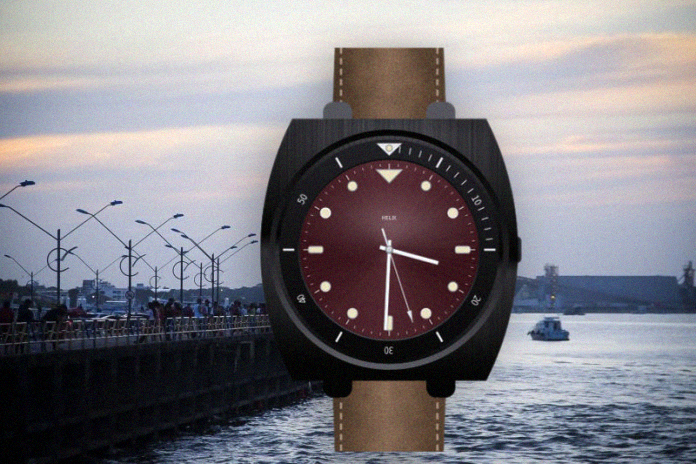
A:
h=3 m=30 s=27
